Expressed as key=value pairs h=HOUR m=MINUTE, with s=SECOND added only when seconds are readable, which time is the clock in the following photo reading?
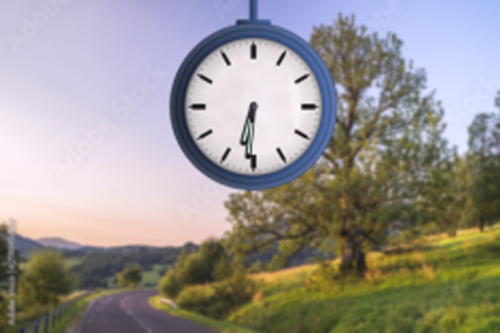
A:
h=6 m=31
